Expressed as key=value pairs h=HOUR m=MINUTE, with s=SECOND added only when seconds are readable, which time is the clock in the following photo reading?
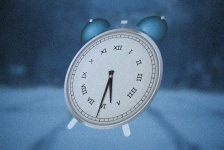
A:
h=5 m=31
